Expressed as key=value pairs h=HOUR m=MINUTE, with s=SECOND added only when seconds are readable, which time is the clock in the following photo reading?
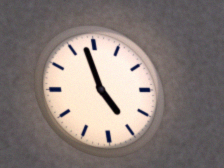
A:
h=4 m=58
